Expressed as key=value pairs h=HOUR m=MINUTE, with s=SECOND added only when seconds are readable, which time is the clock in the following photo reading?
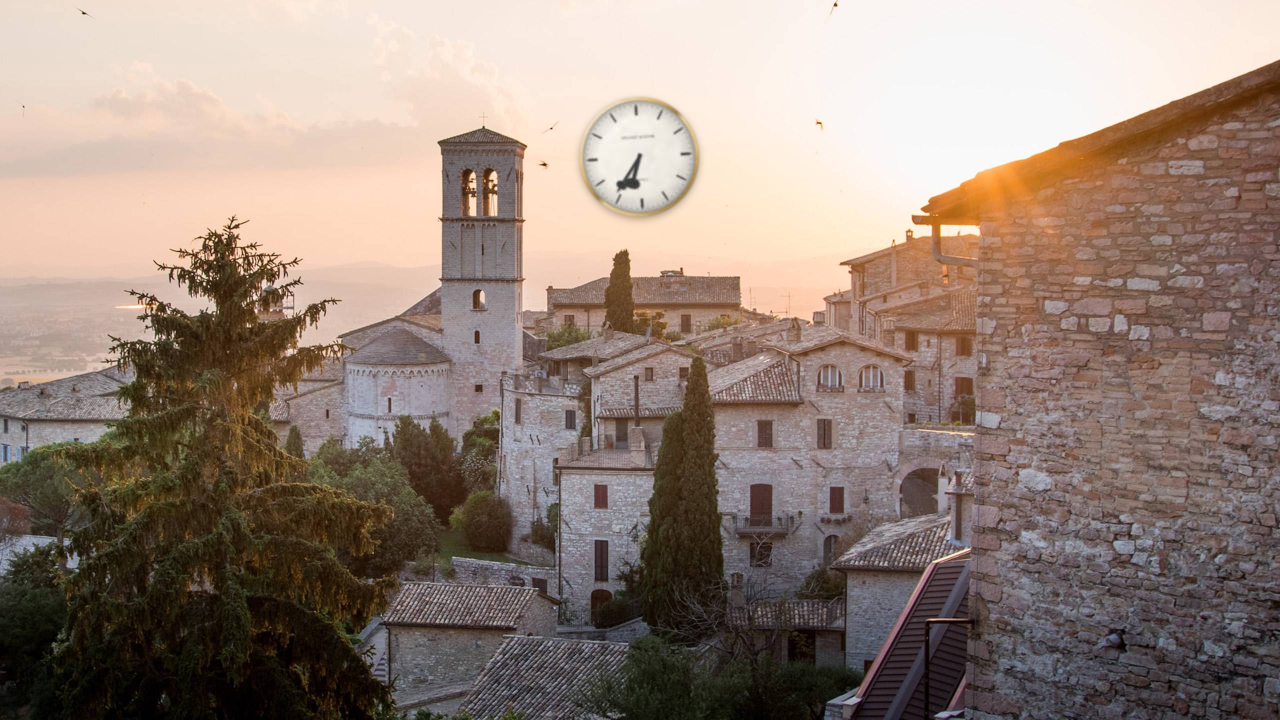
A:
h=6 m=36
